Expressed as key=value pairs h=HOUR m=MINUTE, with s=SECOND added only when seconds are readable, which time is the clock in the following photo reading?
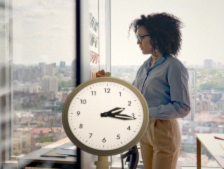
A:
h=2 m=16
